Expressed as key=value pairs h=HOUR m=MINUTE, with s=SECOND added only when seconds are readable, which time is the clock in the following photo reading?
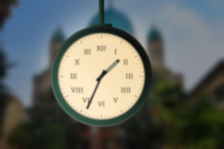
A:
h=1 m=34
